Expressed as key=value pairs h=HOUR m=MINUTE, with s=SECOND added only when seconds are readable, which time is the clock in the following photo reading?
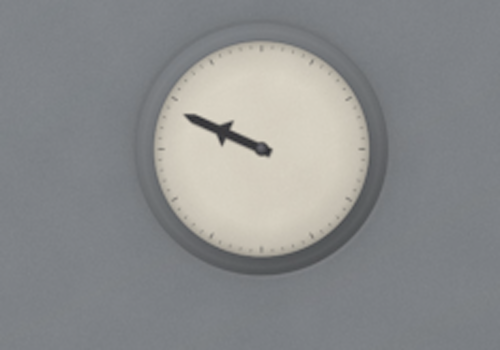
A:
h=9 m=49
